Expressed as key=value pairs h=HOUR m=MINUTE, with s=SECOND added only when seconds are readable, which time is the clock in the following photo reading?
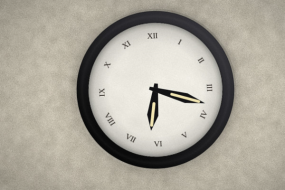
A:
h=6 m=18
